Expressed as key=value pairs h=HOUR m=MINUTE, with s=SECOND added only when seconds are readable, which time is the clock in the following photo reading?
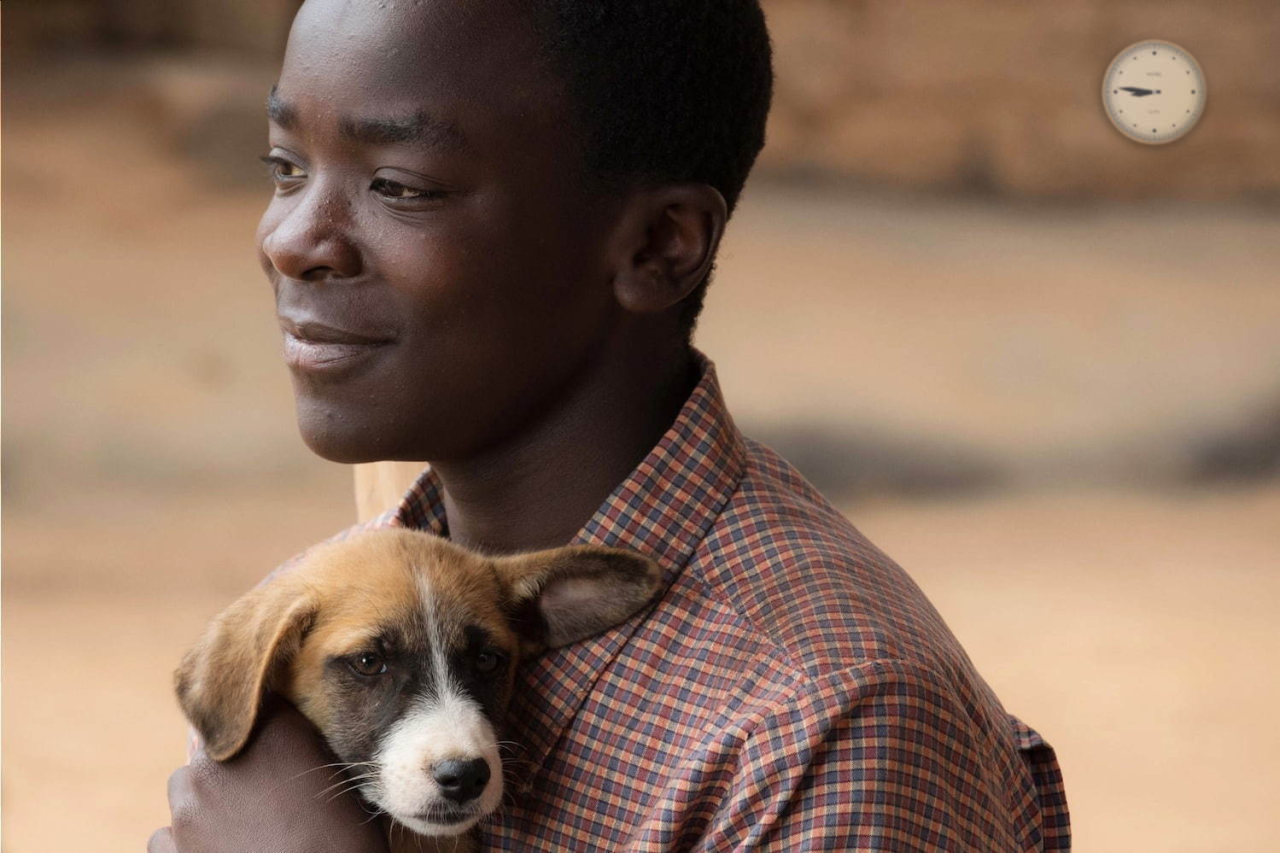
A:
h=8 m=46
